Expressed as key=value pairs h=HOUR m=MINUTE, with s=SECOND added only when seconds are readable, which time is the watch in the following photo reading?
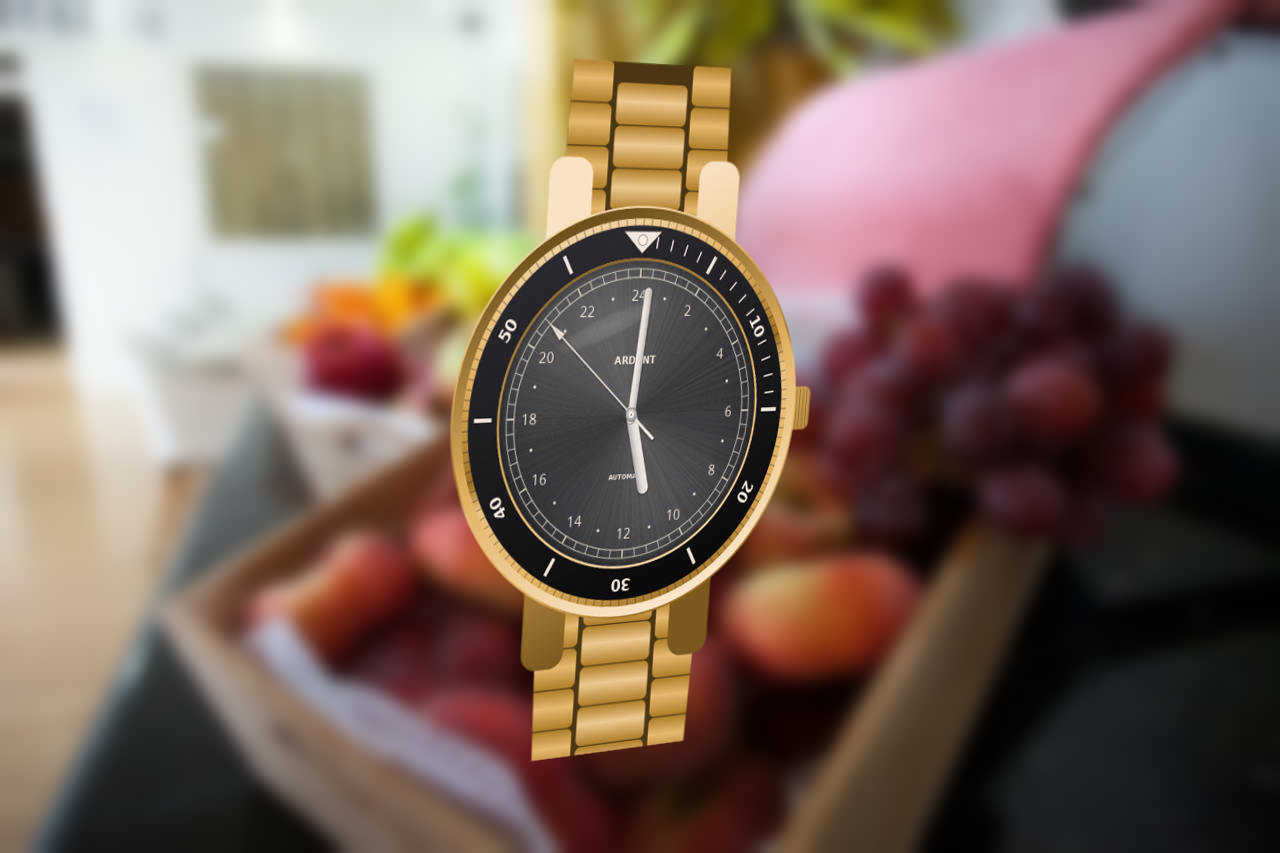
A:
h=11 m=0 s=52
